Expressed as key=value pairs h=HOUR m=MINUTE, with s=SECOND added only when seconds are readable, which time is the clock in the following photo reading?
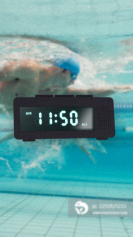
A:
h=11 m=50
